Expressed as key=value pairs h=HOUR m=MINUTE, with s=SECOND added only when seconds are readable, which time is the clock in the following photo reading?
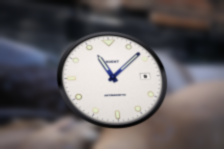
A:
h=11 m=8
